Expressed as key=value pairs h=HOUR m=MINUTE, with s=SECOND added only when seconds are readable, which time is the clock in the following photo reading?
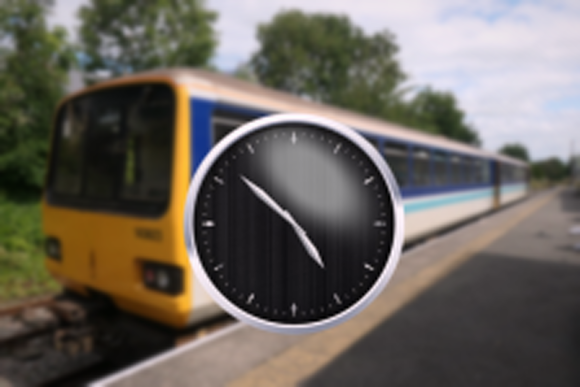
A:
h=4 m=52
